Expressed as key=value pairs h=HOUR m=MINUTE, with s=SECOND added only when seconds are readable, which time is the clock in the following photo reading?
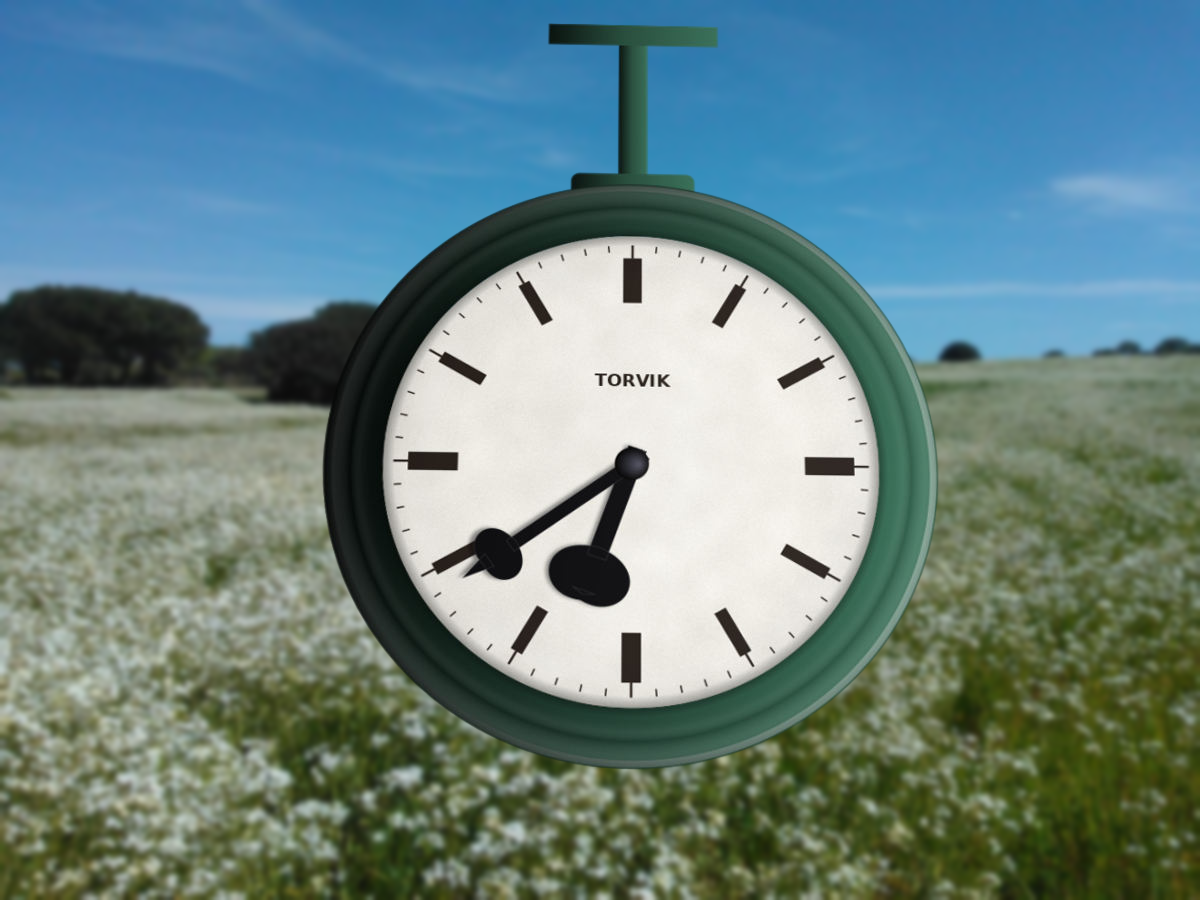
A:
h=6 m=39
